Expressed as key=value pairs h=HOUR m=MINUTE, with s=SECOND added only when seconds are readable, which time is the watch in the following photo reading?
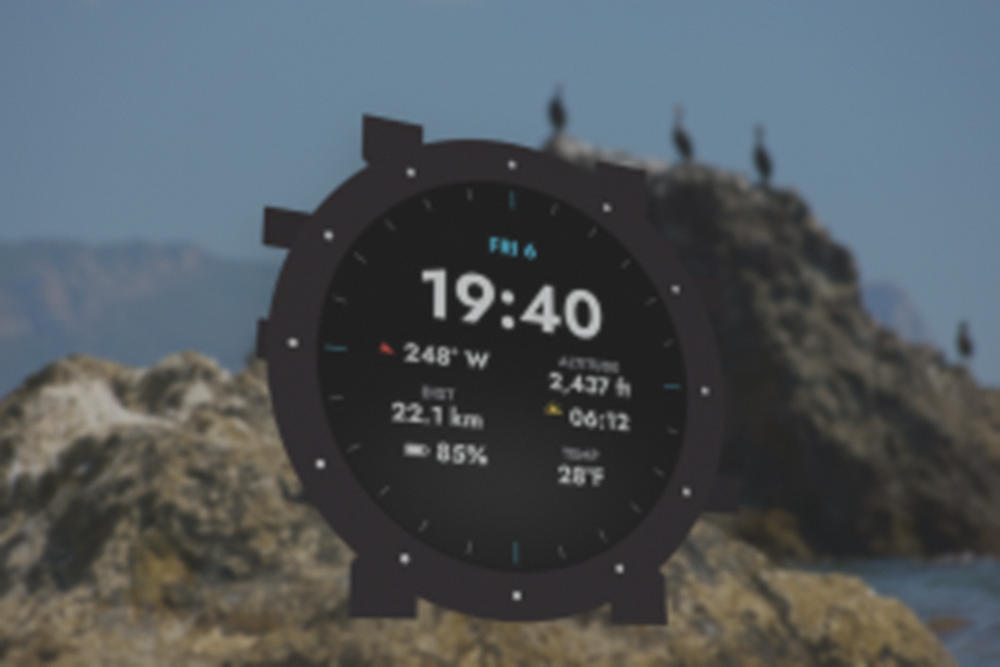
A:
h=19 m=40
